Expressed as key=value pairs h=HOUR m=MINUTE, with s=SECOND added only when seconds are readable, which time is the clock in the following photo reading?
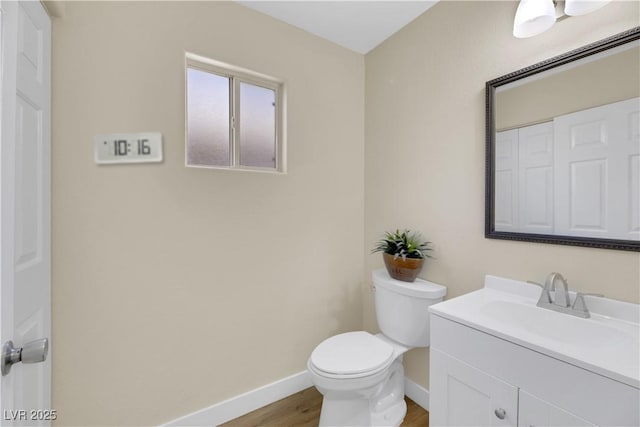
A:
h=10 m=16
